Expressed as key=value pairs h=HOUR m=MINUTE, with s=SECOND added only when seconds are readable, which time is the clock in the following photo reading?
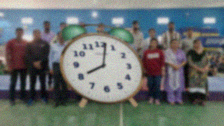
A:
h=8 m=2
